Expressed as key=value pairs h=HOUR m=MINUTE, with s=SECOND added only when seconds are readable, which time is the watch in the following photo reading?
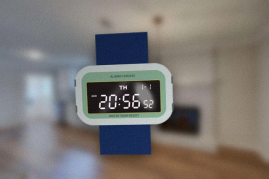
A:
h=20 m=56 s=52
